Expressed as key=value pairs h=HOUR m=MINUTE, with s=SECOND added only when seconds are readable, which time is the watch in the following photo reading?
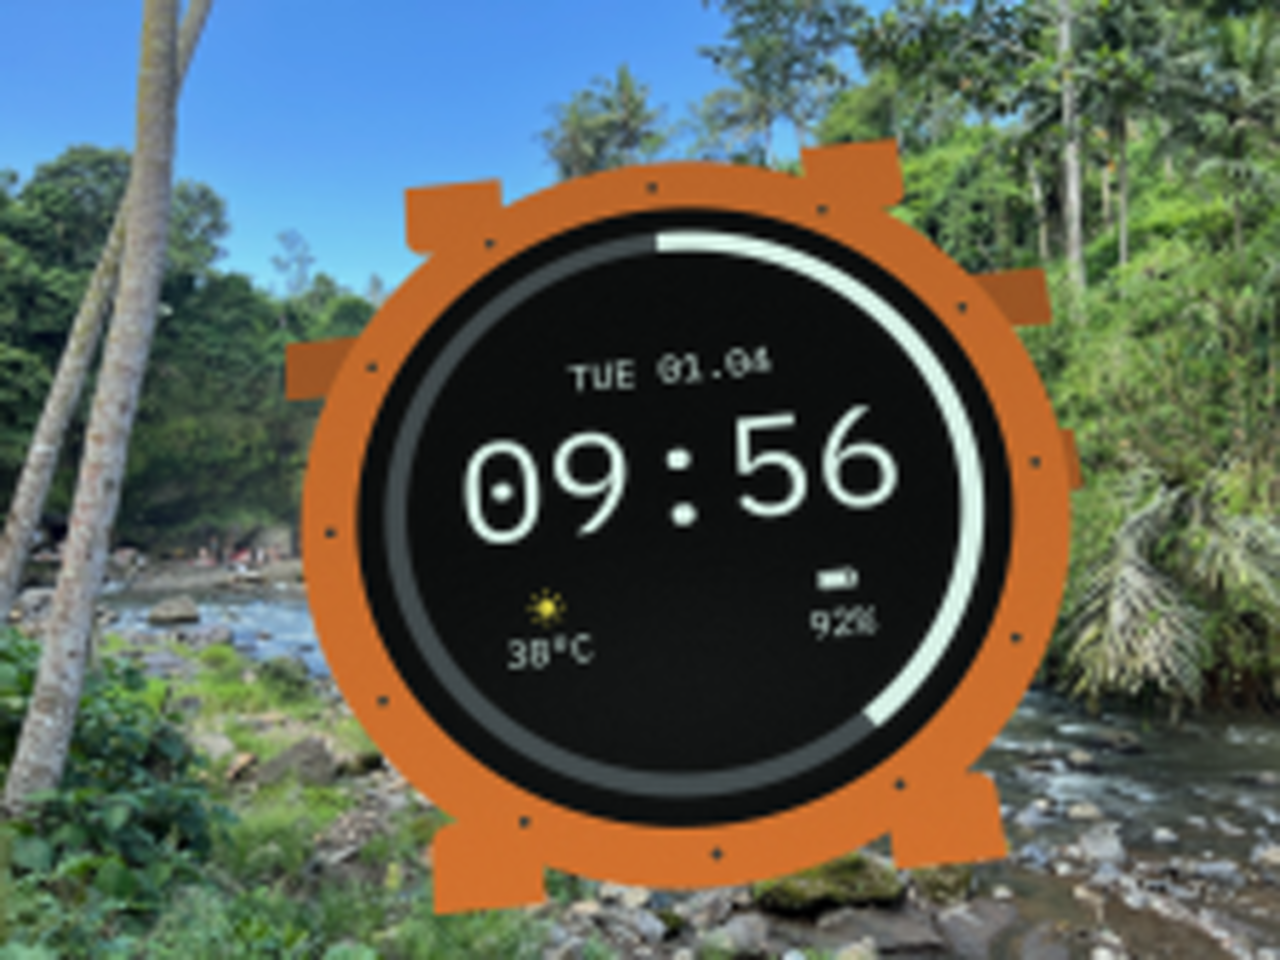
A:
h=9 m=56
